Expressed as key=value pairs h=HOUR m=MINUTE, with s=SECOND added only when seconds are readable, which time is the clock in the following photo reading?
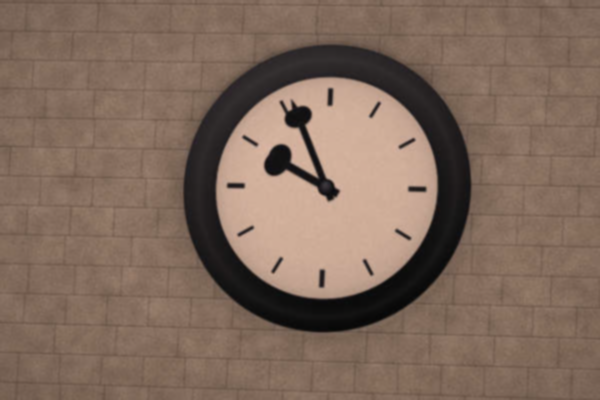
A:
h=9 m=56
